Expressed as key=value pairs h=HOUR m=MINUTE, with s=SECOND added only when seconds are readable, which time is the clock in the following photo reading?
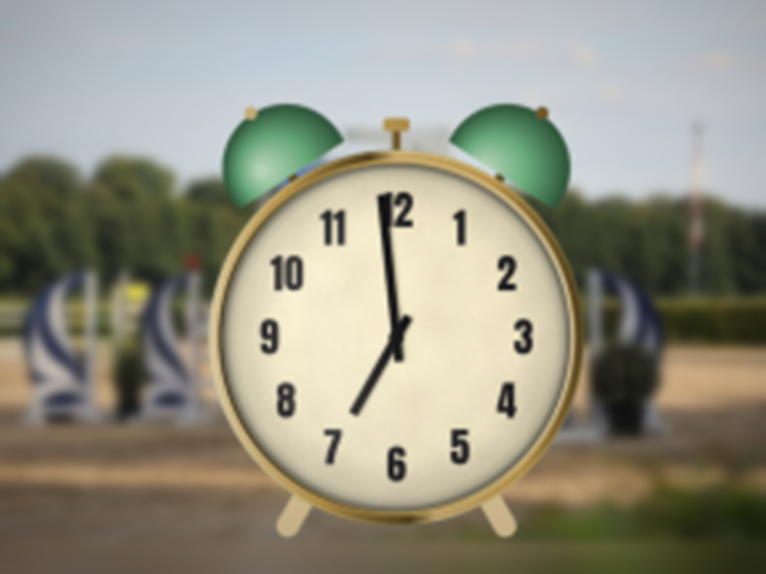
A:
h=6 m=59
